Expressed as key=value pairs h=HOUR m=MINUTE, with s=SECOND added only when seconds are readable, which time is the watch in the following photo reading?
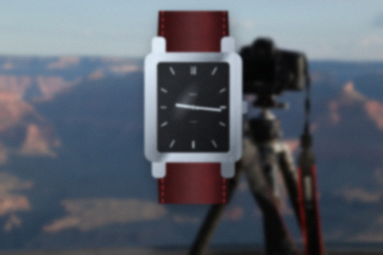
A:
h=9 m=16
